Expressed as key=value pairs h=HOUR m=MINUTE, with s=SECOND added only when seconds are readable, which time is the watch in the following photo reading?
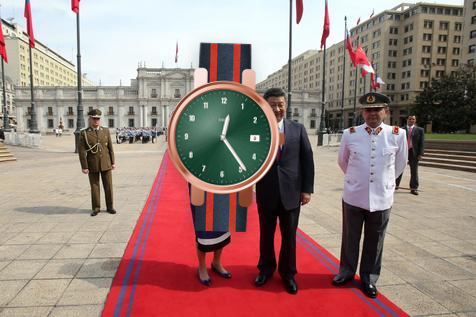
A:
h=12 m=24
